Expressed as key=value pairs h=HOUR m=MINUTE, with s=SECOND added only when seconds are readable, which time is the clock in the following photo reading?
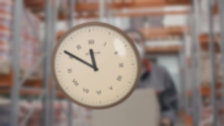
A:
h=11 m=51
